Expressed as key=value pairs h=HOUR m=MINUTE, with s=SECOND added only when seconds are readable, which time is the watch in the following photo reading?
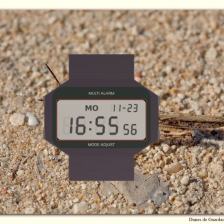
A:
h=16 m=55 s=56
